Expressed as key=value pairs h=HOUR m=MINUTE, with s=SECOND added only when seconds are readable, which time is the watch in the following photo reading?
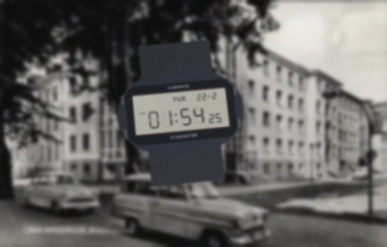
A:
h=1 m=54
